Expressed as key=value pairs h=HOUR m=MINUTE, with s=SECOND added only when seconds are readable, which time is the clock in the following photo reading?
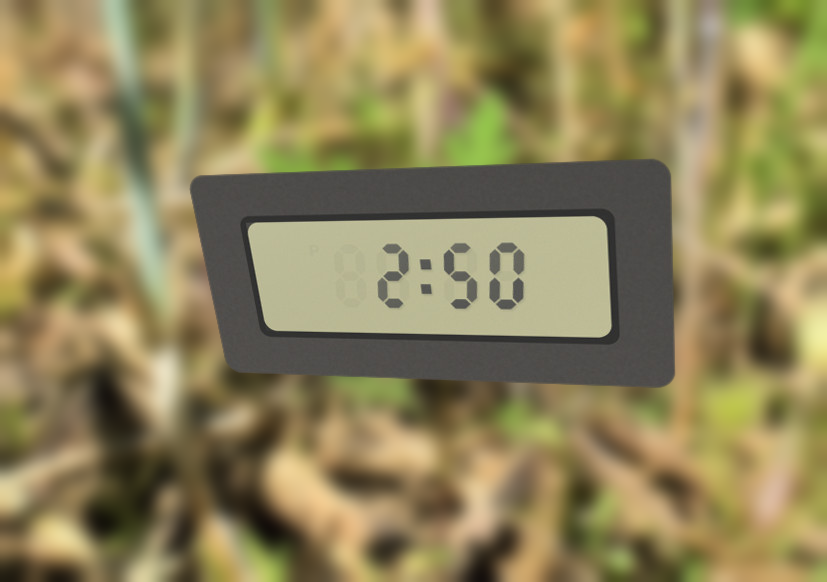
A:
h=2 m=50
